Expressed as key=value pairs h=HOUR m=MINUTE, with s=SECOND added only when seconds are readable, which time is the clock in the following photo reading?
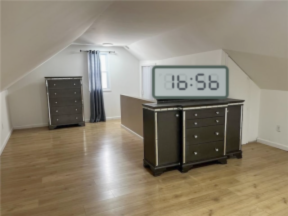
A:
h=16 m=56
